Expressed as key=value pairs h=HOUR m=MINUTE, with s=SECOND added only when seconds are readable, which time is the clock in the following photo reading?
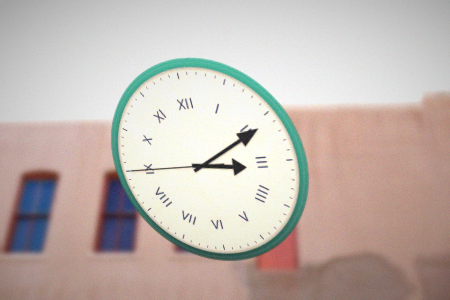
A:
h=3 m=10 s=45
